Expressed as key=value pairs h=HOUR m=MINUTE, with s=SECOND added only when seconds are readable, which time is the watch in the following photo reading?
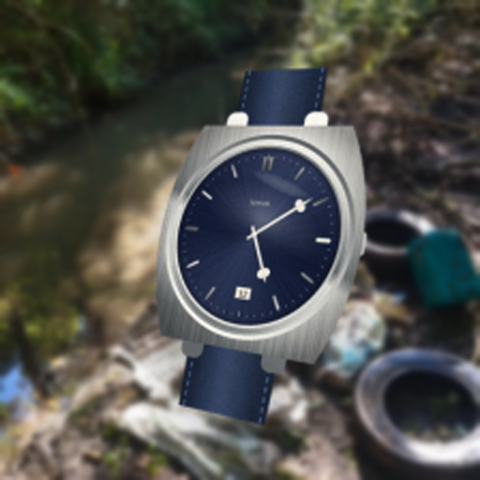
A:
h=5 m=9
